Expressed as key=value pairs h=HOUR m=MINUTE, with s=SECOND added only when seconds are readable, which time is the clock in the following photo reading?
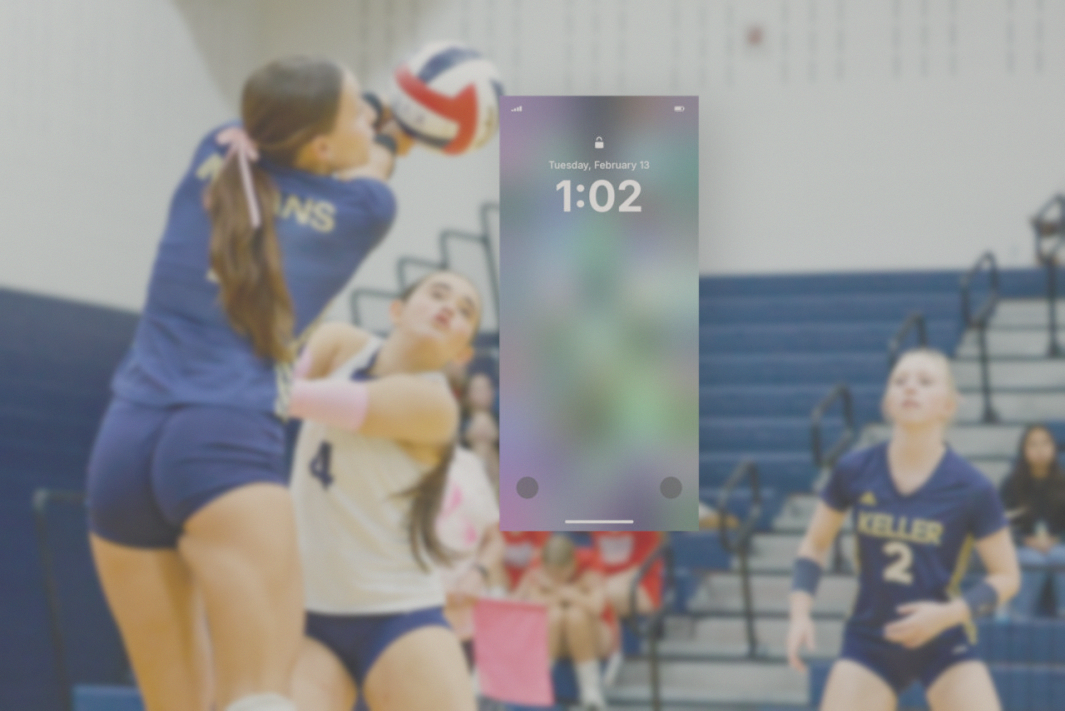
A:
h=1 m=2
